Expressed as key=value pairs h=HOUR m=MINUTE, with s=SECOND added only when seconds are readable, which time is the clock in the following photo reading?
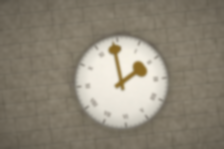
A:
h=1 m=59
